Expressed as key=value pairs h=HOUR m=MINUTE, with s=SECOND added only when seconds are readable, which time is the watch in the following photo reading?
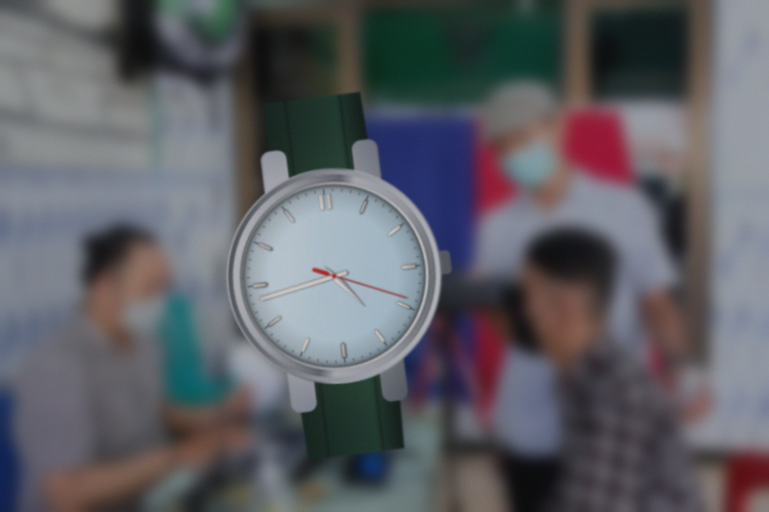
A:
h=4 m=43 s=19
